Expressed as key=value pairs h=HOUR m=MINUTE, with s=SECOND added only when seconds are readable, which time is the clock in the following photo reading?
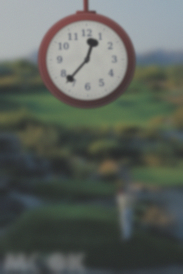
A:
h=12 m=37
